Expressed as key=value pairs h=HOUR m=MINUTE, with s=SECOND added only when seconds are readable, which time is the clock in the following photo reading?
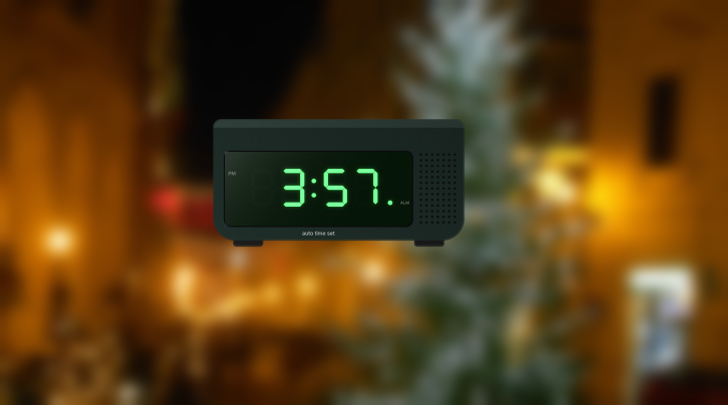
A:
h=3 m=57
